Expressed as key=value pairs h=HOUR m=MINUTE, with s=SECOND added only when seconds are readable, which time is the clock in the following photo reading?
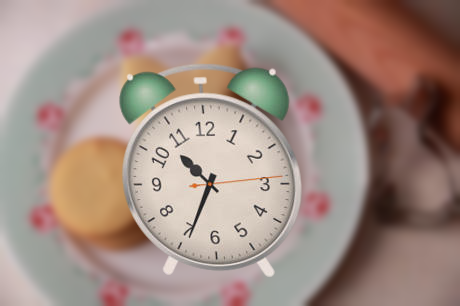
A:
h=10 m=34 s=14
